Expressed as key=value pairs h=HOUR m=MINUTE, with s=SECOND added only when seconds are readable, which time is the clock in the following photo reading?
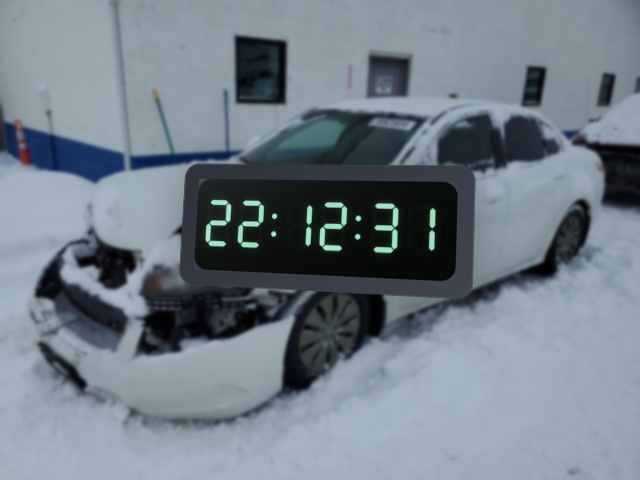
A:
h=22 m=12 s=31
